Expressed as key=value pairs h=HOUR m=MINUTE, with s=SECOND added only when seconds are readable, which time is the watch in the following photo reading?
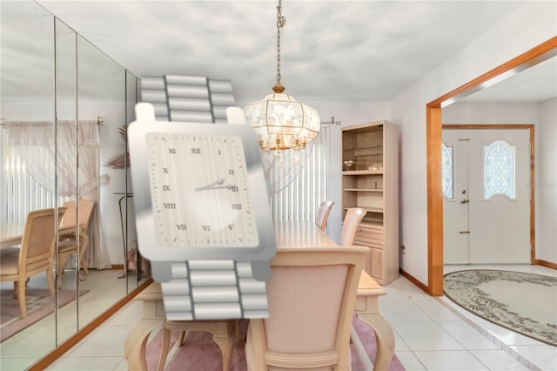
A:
h=2 m=14
